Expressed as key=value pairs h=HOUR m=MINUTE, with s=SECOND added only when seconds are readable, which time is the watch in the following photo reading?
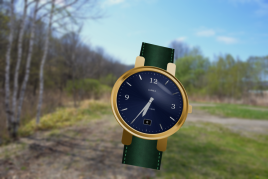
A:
h=6 m=35
